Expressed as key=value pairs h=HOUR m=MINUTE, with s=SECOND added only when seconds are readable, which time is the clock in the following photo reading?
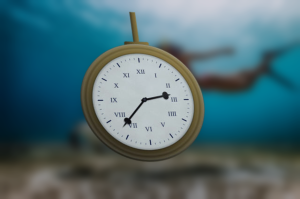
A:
h=2 m=37
